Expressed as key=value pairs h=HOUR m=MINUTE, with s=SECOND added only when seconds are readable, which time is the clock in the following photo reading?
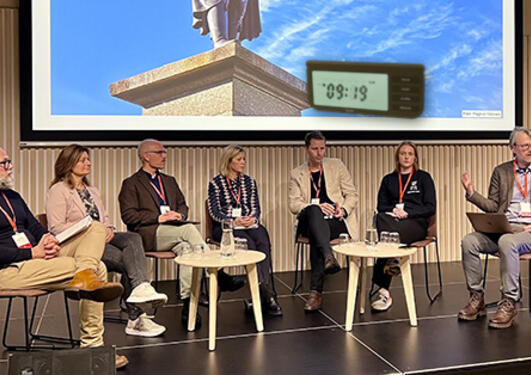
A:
h=9 m=19
